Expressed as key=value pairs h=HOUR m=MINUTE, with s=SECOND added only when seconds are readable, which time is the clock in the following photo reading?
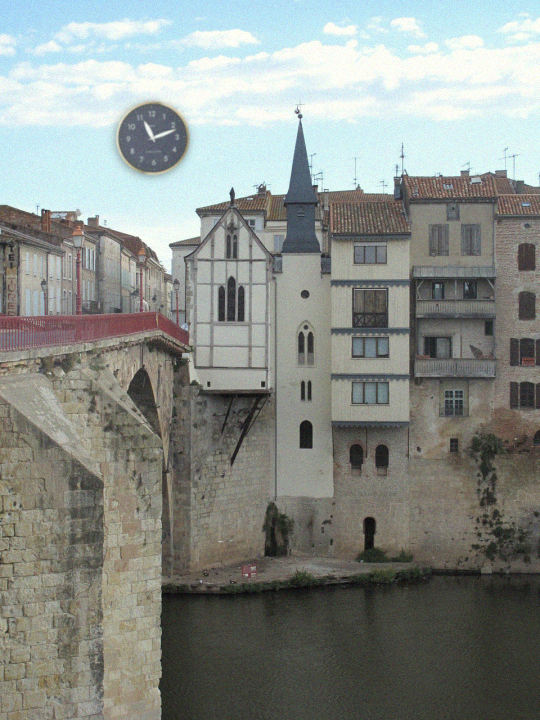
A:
h=11 m=12
